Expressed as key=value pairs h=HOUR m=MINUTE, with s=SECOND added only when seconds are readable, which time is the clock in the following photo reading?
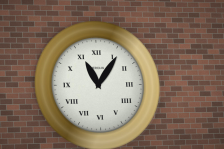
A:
h=11 m=6
